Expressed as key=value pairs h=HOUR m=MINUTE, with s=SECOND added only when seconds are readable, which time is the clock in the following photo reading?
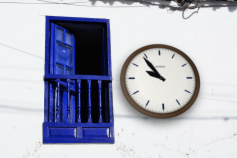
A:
h=9 m=54
